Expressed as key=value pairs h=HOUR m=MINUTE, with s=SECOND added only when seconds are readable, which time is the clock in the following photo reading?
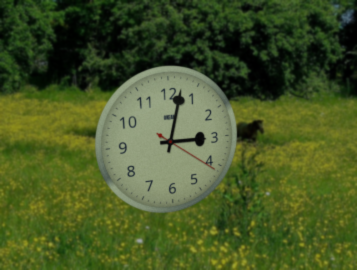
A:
h=3 m=2 s=21
